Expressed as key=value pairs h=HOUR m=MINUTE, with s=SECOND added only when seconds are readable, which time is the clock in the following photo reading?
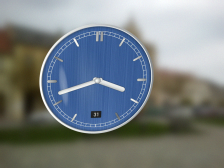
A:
h=3 m=42
